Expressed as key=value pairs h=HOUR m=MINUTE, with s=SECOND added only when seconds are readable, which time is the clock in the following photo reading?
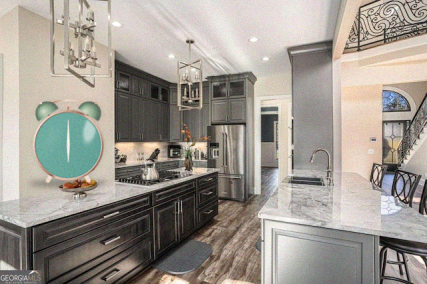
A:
h=6 m=0
